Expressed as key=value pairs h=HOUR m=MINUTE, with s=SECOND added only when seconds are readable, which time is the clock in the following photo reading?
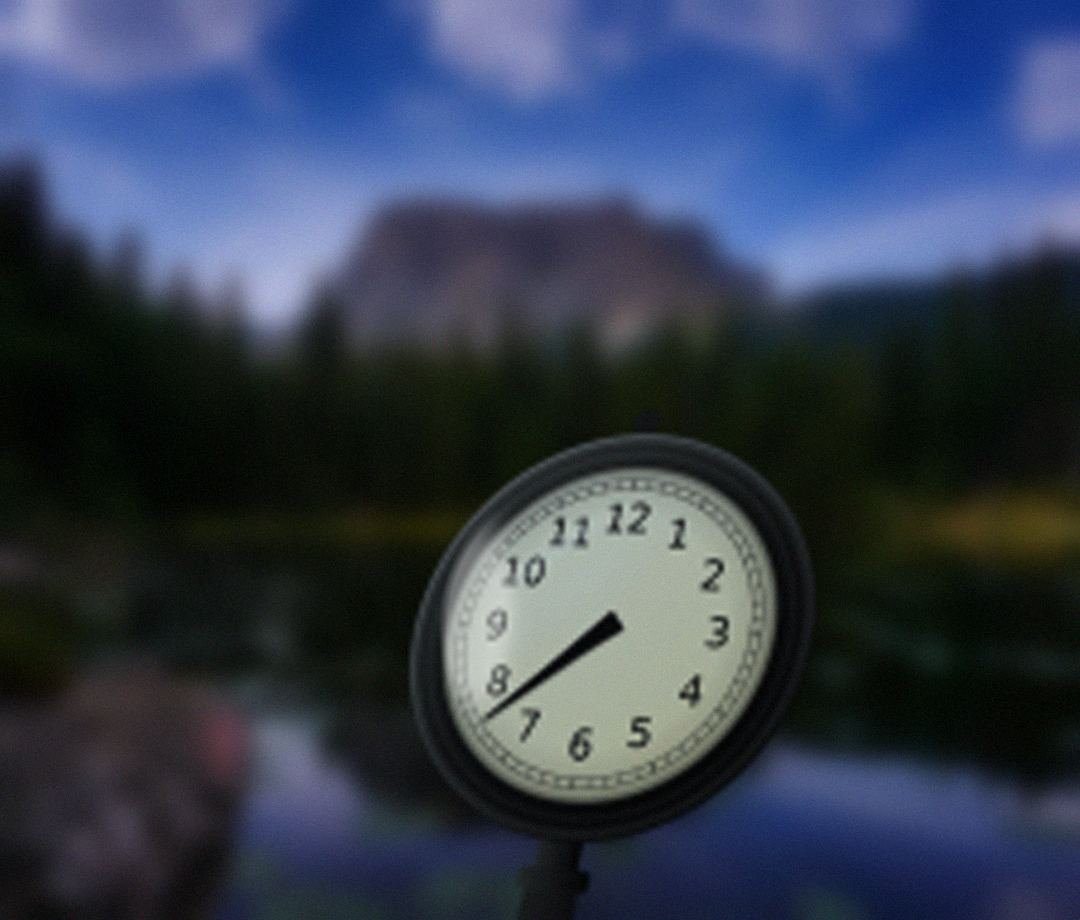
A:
h=7 m=38
